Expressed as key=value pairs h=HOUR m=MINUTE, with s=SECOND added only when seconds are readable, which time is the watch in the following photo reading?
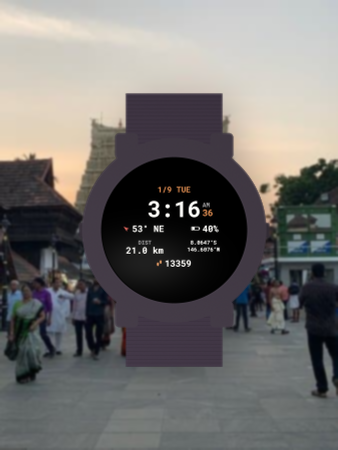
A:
h=3 m=16 s=36
